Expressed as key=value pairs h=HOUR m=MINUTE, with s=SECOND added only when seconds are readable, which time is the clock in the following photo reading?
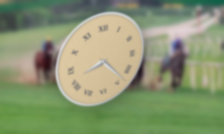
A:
h=8 m=23
